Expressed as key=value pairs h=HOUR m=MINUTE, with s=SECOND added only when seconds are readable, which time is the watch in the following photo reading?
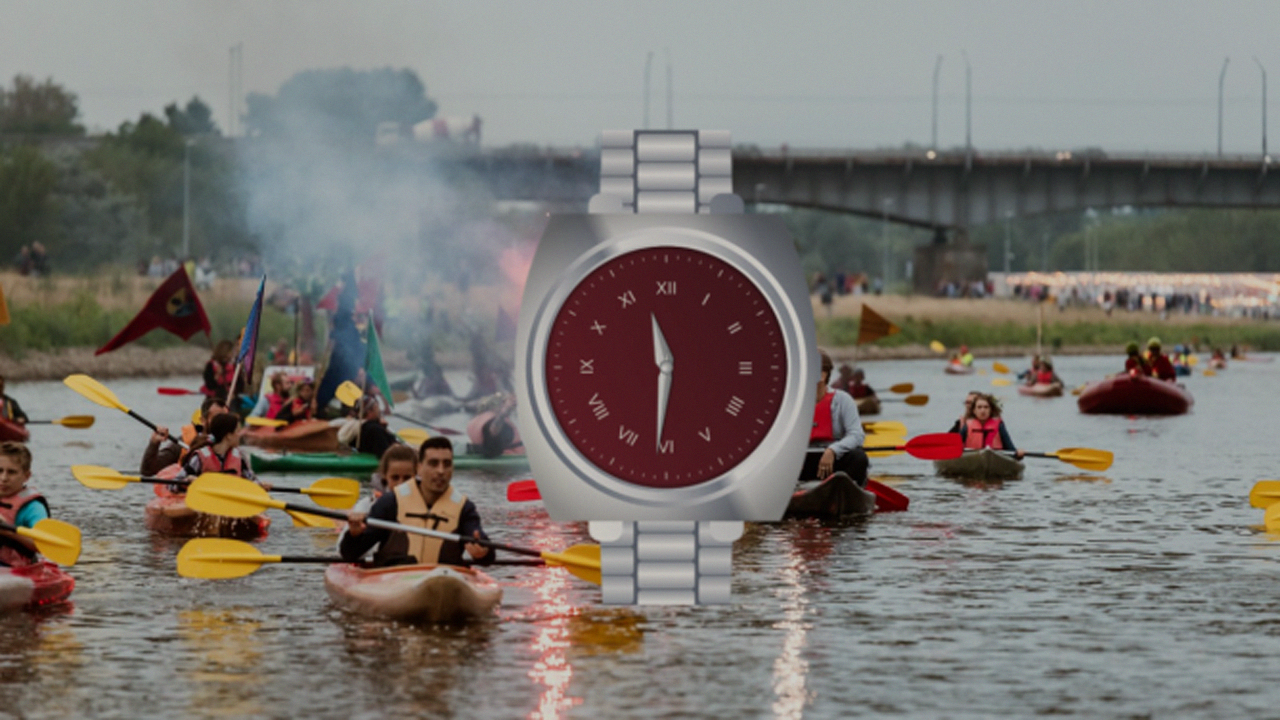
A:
h=11 m=31
